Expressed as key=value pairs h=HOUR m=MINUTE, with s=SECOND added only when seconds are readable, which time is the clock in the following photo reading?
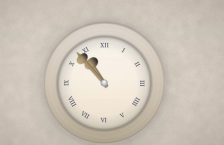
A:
h=10 m=53
